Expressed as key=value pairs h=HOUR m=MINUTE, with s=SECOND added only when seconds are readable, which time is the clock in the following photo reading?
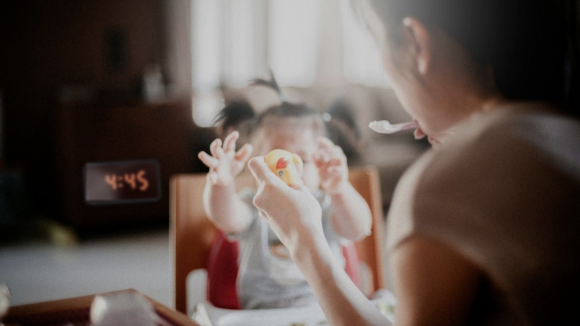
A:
h=4 m=45
